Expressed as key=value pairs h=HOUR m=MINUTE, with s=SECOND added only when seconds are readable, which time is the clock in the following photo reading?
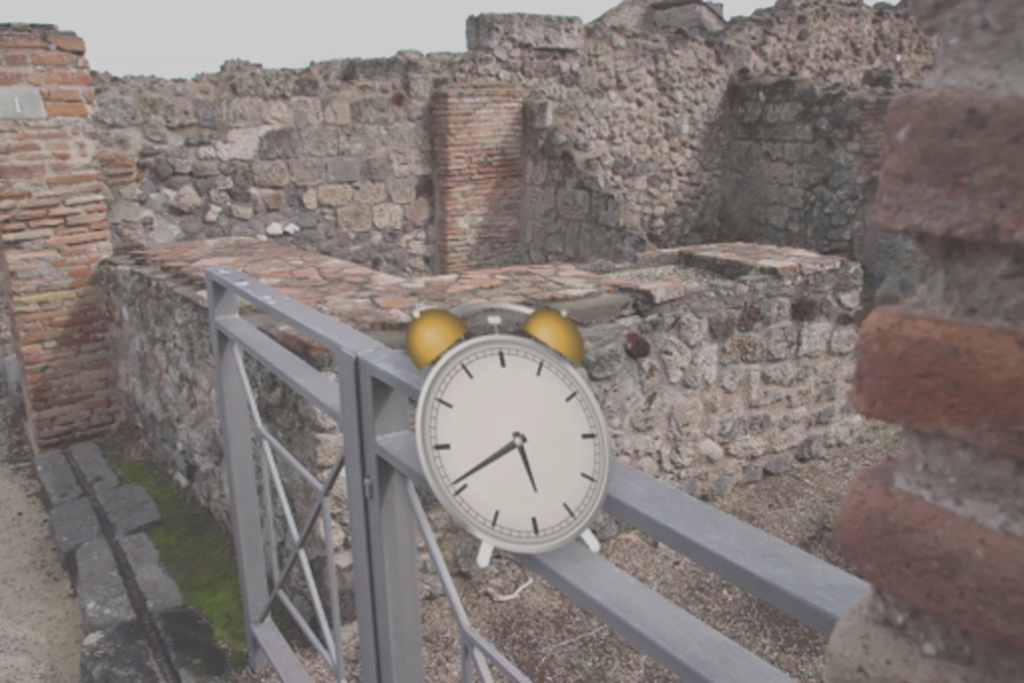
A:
h=5 m=41
